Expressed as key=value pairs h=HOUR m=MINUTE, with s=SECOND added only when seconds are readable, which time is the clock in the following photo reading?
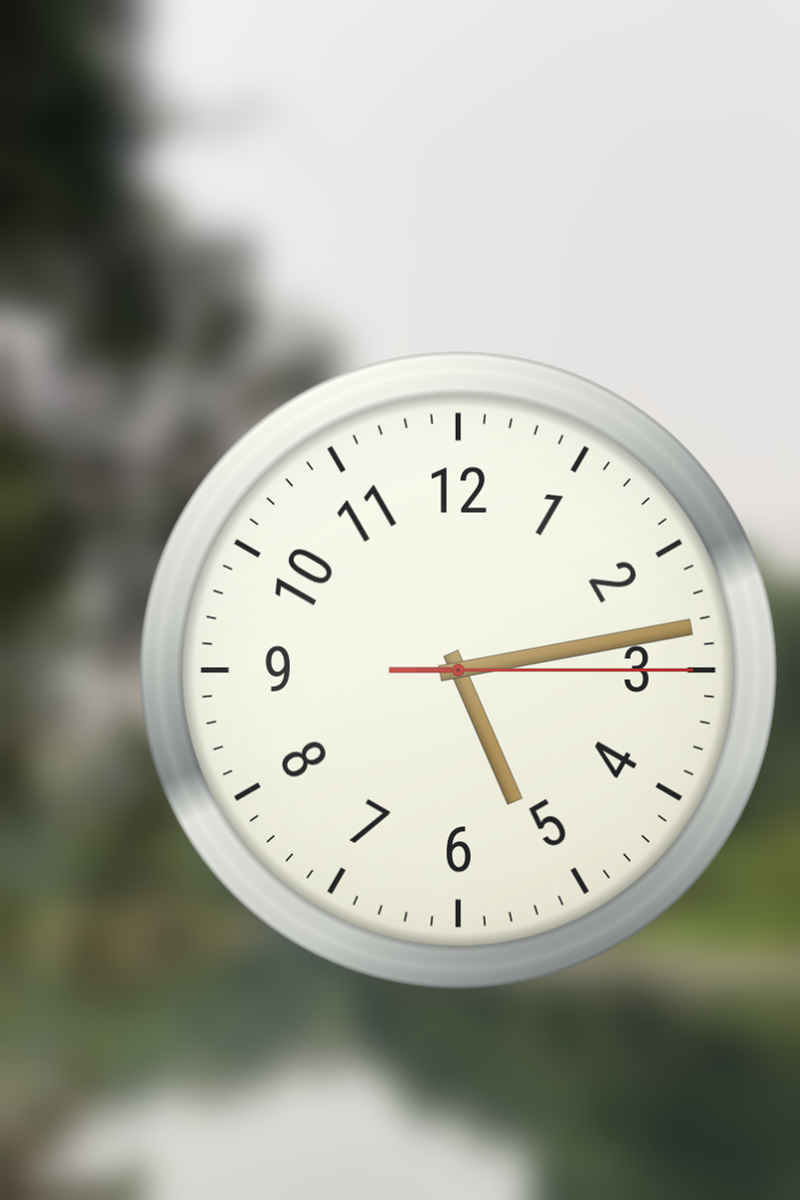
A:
h=5 m=13 s=15
